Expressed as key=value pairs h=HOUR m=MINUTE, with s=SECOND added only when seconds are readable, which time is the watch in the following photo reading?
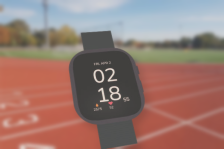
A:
h=2 m=18
